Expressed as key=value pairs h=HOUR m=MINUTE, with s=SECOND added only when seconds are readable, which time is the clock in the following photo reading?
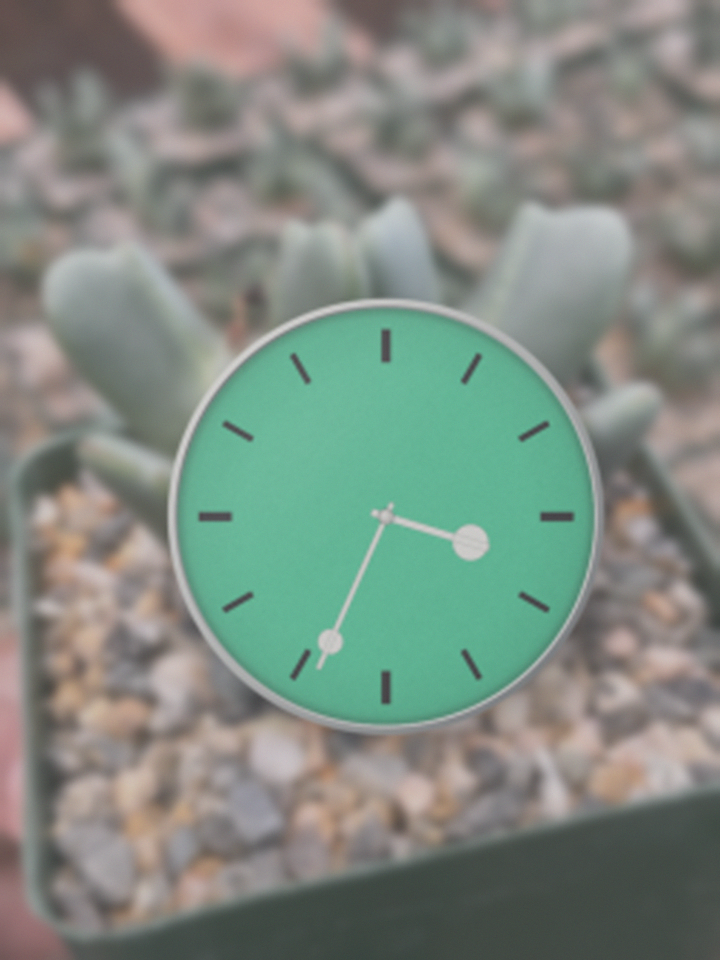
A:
h=3 m=34
